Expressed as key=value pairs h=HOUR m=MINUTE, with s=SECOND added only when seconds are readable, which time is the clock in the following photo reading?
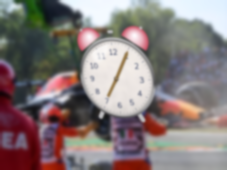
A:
h=7 m=5
